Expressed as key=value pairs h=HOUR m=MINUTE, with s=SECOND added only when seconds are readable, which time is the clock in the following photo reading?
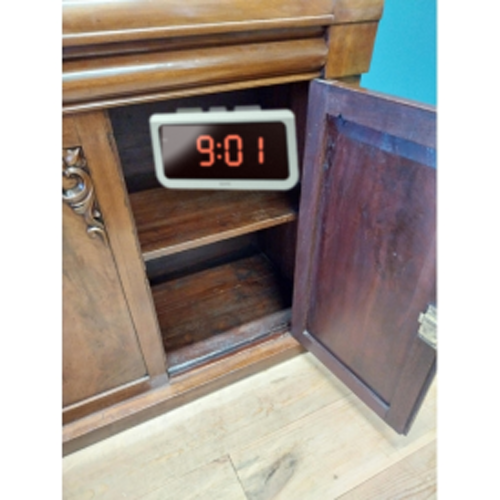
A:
h=9 m=1
